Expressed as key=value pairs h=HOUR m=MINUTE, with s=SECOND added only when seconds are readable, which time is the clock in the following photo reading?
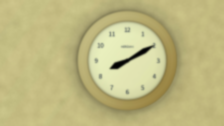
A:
h=8 m=10
